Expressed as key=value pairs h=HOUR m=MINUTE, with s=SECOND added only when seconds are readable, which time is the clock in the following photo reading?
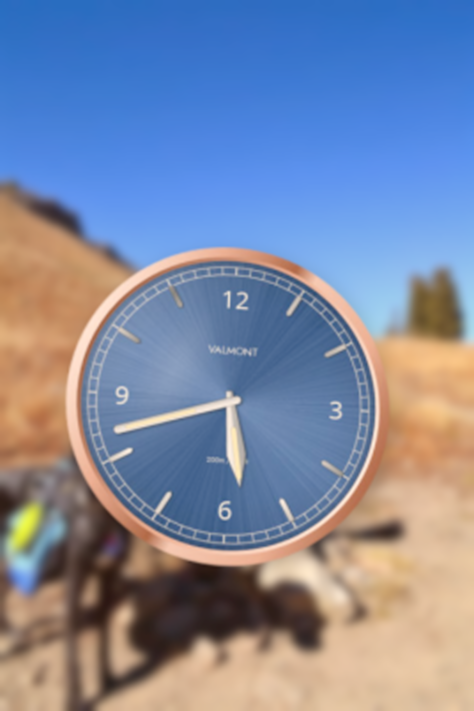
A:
h=5 m=42
